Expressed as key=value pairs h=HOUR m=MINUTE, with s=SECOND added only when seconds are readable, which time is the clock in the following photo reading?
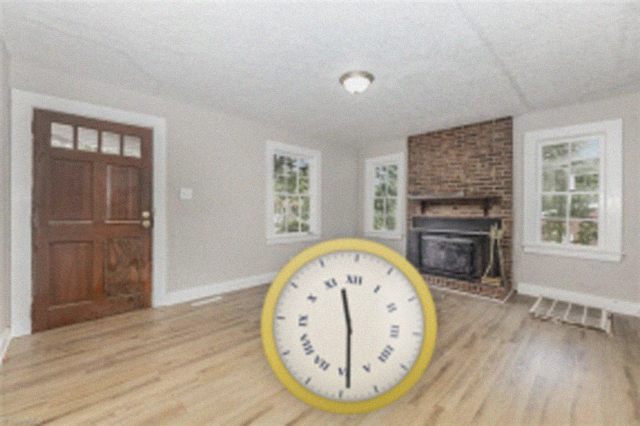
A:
h=11 m=29
